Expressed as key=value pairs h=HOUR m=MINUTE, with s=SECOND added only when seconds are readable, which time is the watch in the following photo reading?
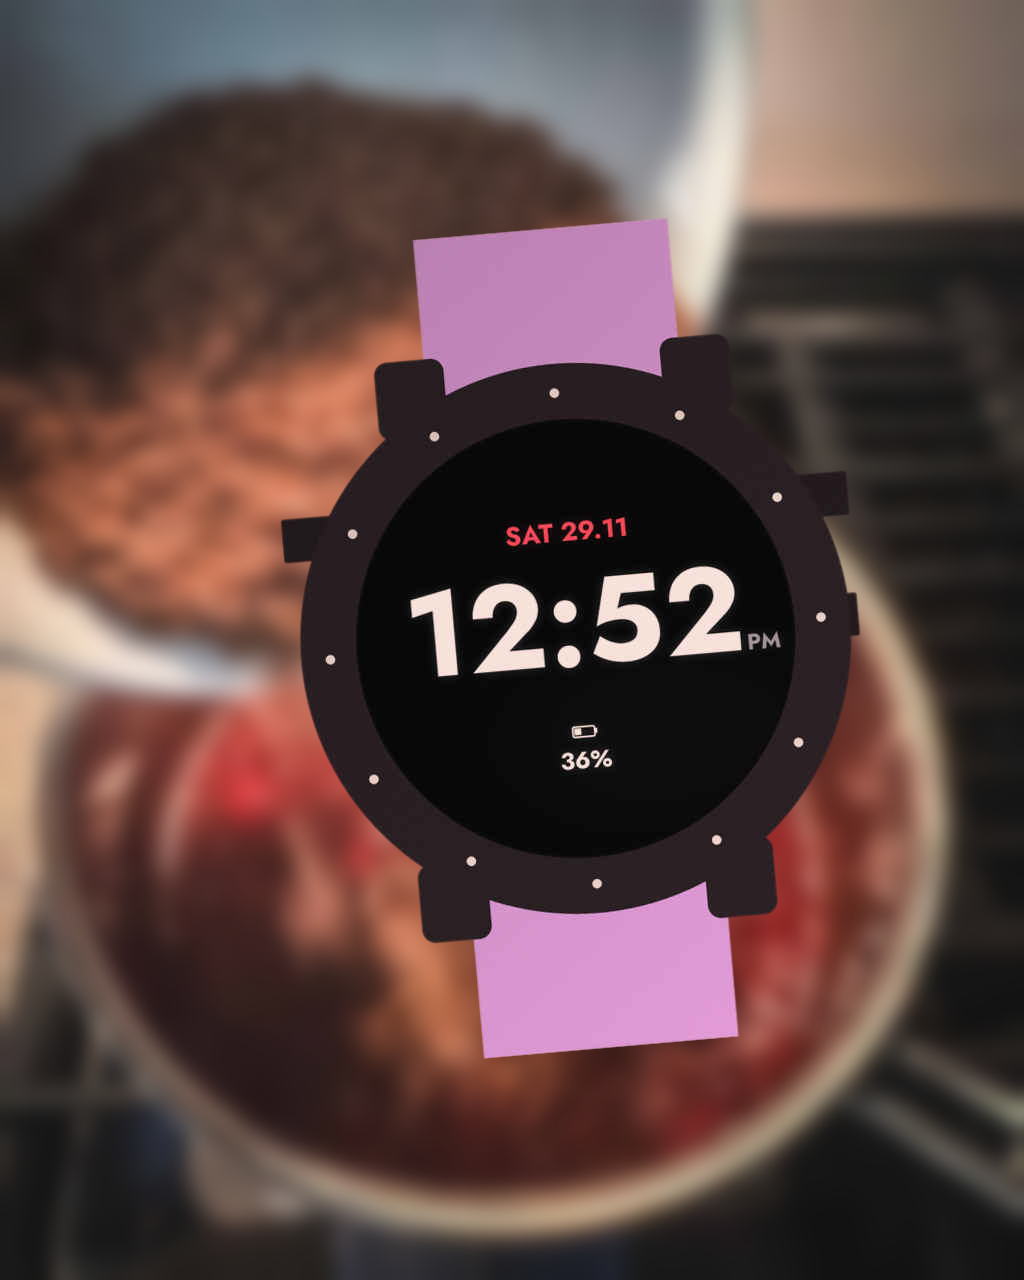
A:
h=12 m=52
